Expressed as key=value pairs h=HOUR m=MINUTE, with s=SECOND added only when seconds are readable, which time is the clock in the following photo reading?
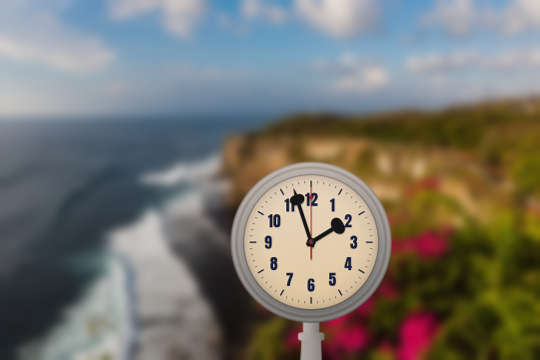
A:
h=1 m=57 s=0
